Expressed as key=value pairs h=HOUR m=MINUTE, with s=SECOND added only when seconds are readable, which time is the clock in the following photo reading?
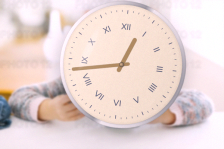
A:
h=12 m=43
